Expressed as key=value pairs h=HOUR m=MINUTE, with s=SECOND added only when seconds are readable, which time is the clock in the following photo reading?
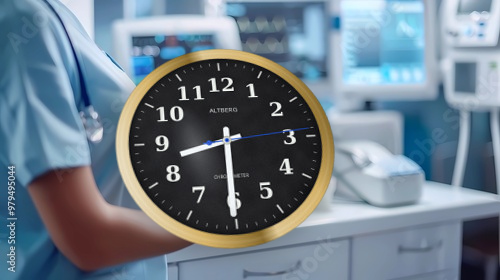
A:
h=8 m=30 s=14
